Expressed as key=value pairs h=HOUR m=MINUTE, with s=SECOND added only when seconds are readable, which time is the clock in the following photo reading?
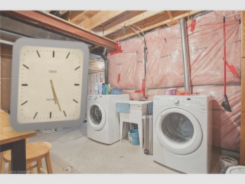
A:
h=5 m=26
